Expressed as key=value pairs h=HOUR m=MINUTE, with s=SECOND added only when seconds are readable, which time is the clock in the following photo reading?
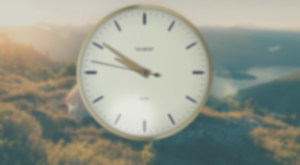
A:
h=9 m=50 s=47
